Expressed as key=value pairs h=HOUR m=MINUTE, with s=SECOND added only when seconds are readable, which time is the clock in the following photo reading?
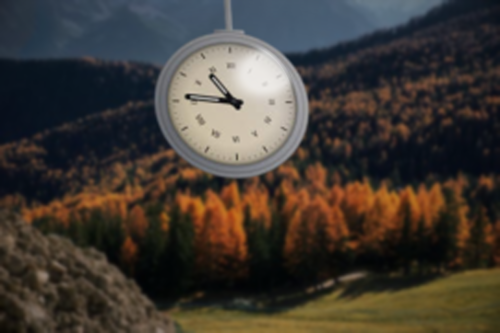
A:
h=10 m=46
